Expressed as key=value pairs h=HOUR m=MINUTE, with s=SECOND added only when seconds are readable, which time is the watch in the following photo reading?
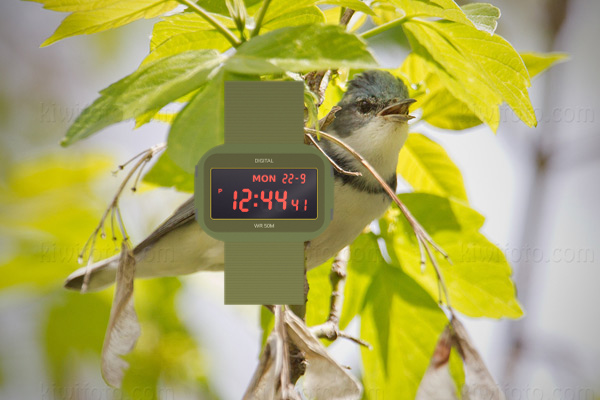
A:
h=12 m=44 s=41
